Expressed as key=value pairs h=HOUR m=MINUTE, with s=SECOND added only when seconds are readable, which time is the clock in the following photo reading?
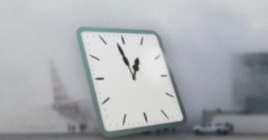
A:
h=12 m=58
